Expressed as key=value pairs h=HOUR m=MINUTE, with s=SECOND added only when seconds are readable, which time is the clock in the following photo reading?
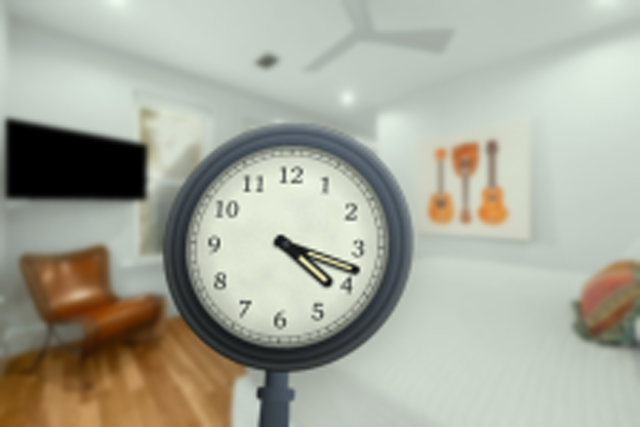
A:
h=4 m=18
